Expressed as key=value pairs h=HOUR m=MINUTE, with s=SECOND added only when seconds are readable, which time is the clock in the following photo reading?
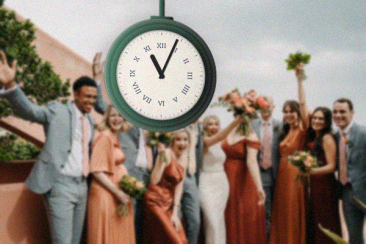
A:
h=11 m=4
